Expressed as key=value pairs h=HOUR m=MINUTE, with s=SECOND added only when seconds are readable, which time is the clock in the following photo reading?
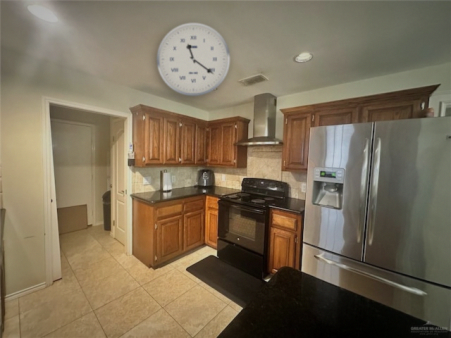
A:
h=11 m=21
